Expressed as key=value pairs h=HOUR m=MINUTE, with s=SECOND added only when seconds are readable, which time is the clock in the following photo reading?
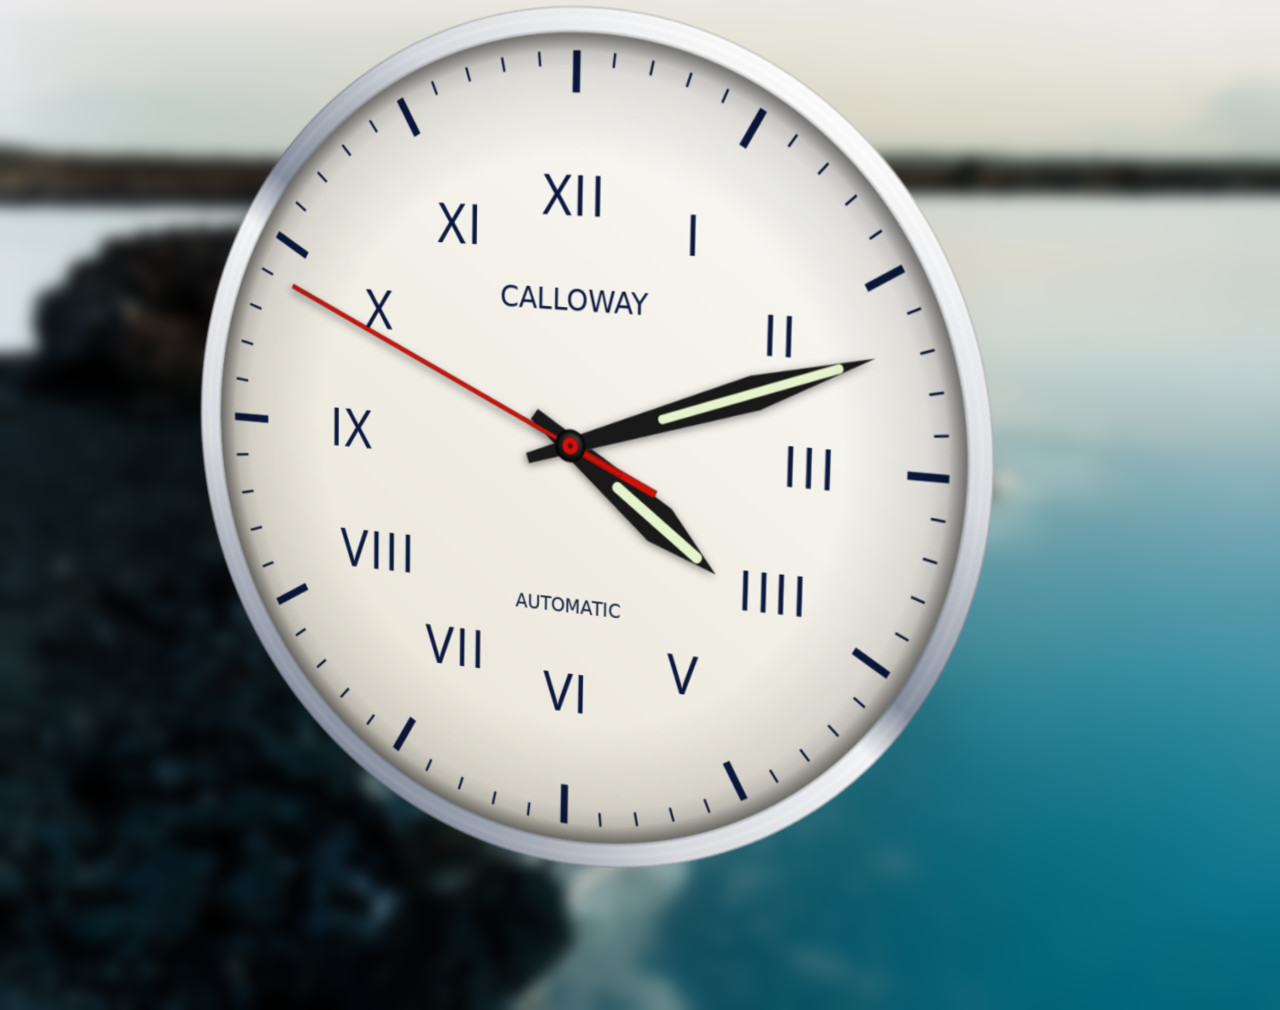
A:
h=4 m=11 s=49
